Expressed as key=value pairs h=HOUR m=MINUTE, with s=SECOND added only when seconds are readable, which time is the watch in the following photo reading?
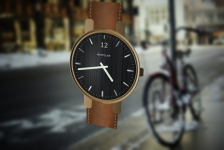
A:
h=4 m=43
